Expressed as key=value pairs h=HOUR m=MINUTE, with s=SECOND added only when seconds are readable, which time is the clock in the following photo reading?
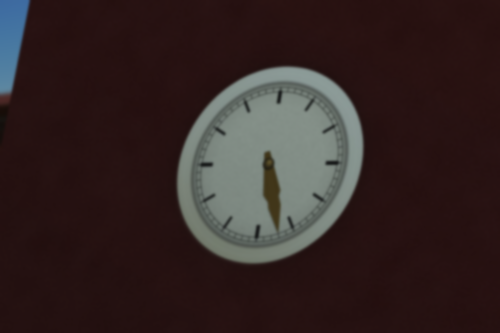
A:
h=5 m=27
